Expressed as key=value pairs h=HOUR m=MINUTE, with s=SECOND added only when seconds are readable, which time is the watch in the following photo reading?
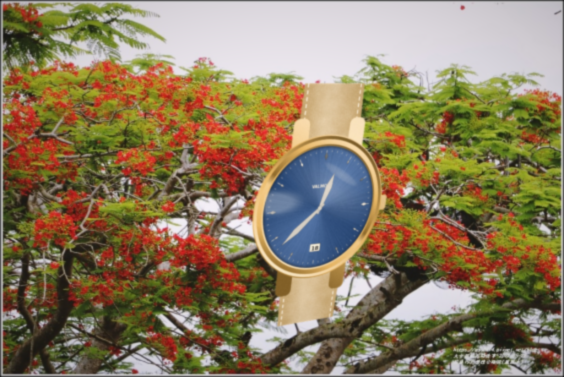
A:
h=12 m=38
